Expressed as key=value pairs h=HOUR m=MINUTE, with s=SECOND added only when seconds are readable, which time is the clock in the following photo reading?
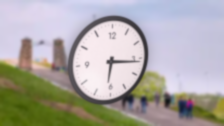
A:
h=6 m=16
